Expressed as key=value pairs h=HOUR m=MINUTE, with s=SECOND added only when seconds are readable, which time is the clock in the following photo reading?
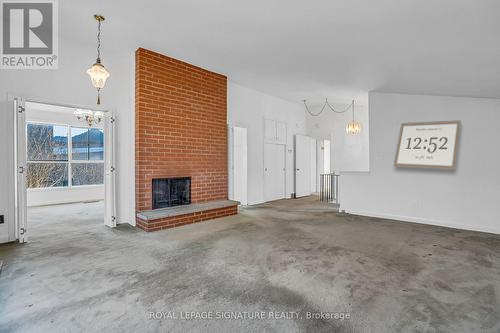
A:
h=12 m=52
